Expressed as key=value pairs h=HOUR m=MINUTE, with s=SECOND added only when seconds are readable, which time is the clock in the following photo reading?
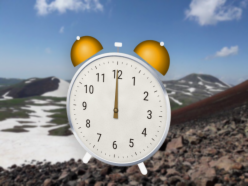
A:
h=12 m=0
